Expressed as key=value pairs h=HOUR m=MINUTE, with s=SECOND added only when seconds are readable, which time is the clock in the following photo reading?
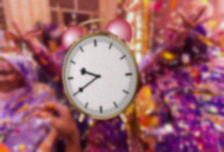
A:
h=9 m=40
